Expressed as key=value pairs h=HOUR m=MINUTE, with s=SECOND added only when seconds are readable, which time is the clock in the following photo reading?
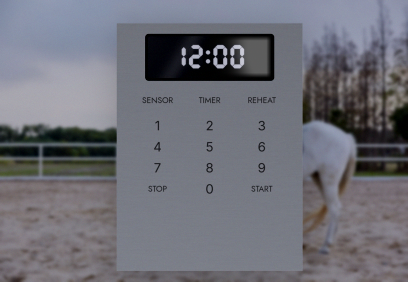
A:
h=12 m=0
